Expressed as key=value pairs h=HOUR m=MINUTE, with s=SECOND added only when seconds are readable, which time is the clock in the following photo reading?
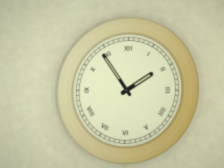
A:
h=1 m=54
